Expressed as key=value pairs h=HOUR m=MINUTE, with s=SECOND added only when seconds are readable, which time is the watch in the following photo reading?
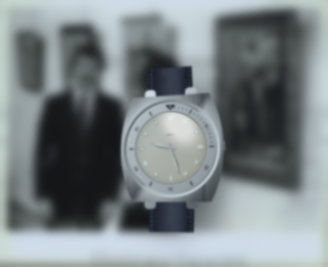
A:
h=9 m=27
